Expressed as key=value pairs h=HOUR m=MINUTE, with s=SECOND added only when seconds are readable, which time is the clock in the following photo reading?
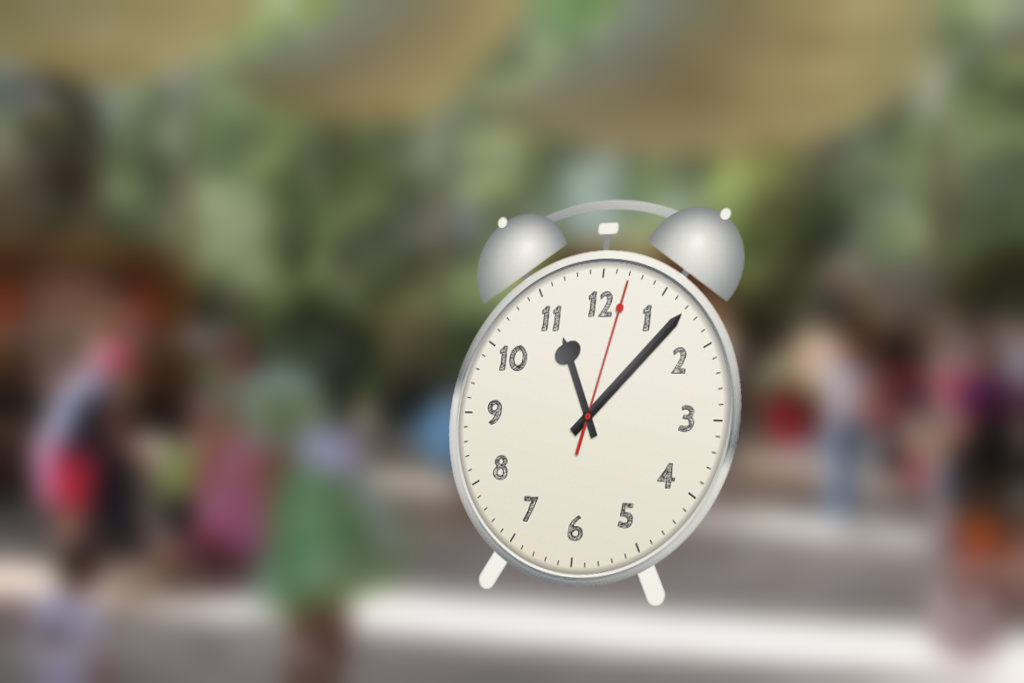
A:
h=11 m=7 s=2
